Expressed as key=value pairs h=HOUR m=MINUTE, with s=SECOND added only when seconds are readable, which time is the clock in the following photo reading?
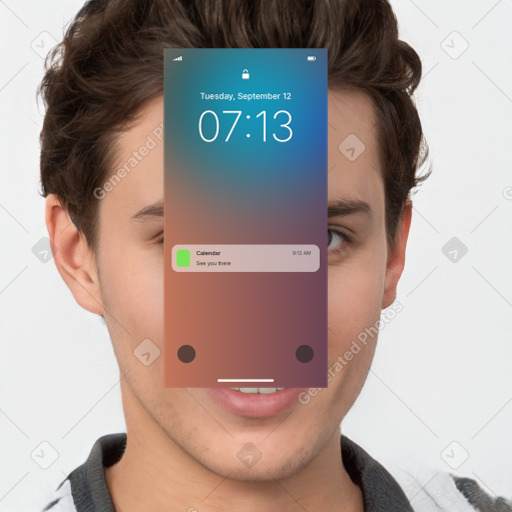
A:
h=7 m=13
